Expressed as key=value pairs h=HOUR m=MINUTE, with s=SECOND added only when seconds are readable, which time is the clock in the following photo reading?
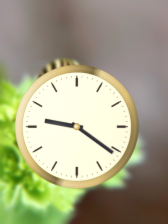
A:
h=9 m=21
